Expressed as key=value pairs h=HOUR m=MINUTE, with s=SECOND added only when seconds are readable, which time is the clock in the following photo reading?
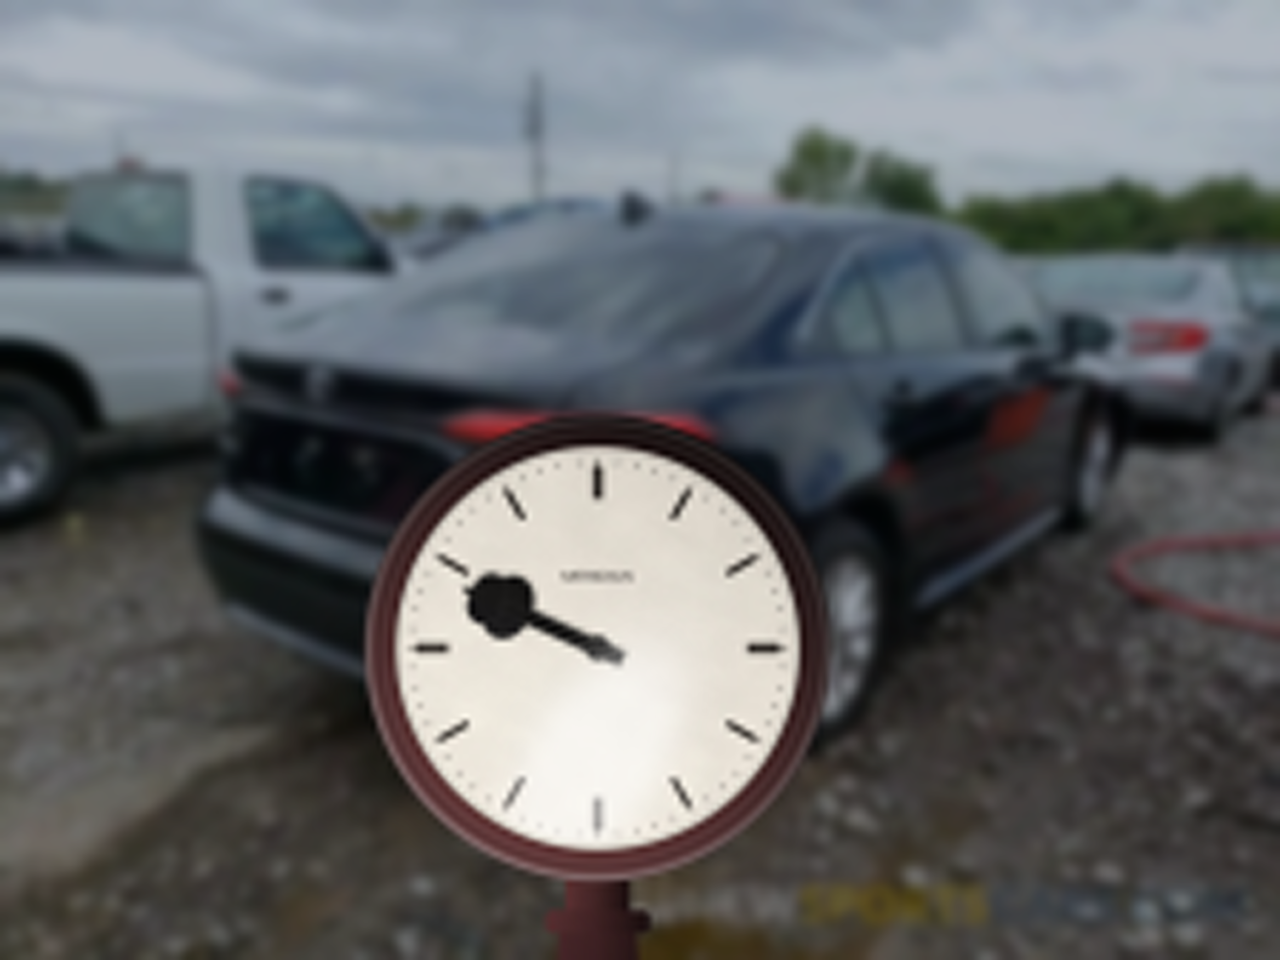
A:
h=9 m=49
